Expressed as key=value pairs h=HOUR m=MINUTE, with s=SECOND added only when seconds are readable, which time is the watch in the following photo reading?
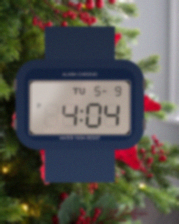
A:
h=4 m=4
